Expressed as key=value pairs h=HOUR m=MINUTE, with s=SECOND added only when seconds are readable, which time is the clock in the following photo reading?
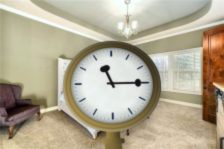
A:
h=11 m=15
